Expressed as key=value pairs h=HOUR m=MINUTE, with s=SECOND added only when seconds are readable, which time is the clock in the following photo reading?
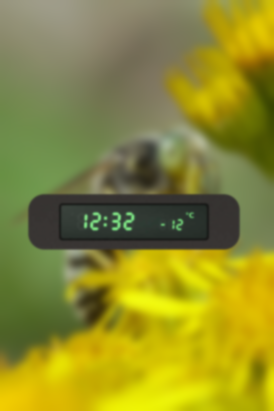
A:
h=12 m=32
